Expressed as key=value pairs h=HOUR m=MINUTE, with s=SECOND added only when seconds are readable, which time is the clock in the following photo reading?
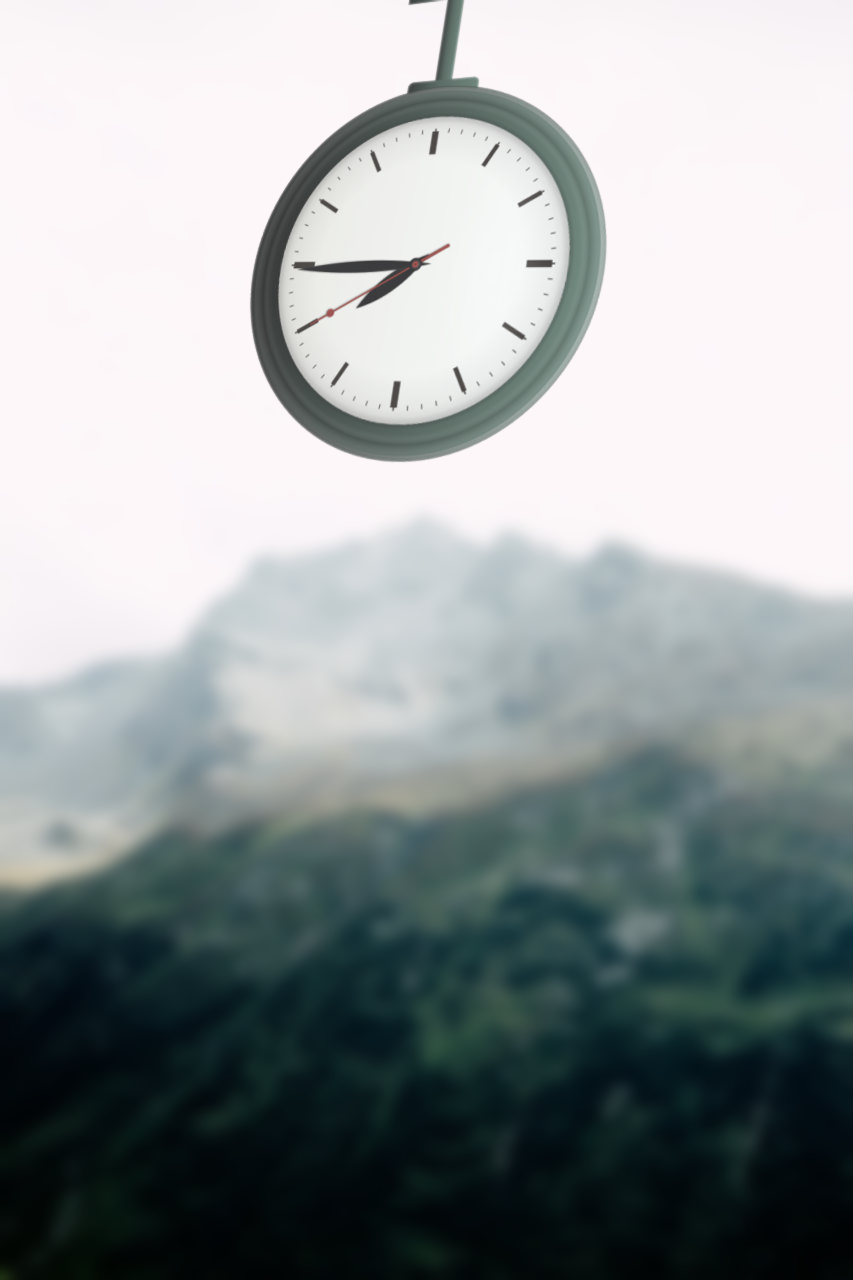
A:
h=7 m=44 s=40
